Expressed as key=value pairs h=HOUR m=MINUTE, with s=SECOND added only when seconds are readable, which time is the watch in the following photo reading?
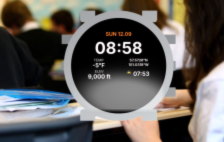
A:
h=8 m=58
